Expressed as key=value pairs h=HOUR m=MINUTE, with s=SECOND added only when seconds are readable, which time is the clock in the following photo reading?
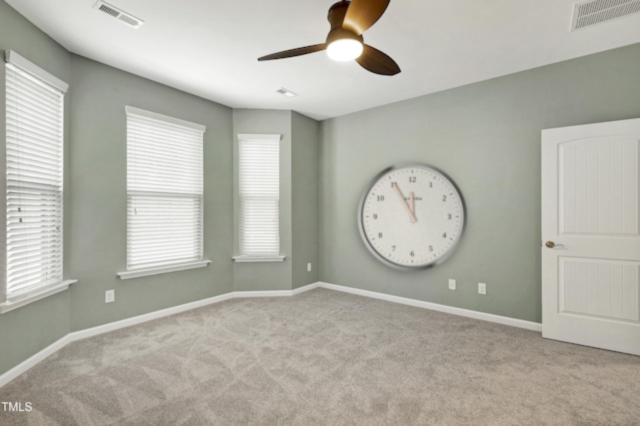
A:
h=11 m=55
